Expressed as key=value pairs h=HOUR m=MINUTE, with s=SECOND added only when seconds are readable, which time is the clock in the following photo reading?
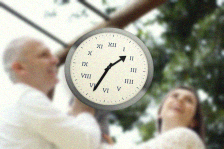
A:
h=1 m=34
